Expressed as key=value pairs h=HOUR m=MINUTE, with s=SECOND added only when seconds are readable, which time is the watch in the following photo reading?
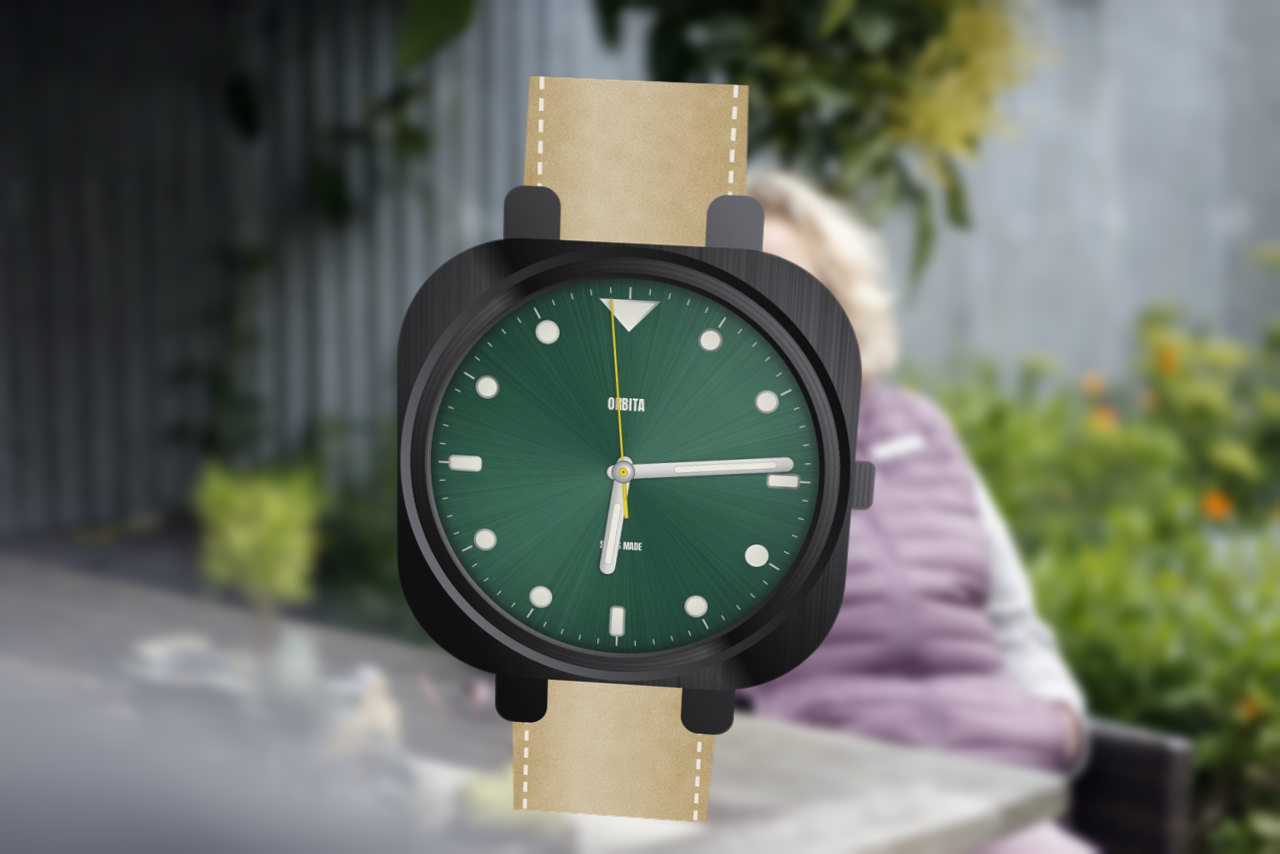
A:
h=6 m=13 s=59
